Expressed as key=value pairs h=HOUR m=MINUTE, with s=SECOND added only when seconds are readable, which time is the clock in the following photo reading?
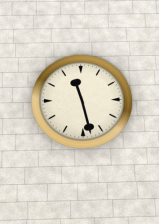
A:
h=11 m=28
